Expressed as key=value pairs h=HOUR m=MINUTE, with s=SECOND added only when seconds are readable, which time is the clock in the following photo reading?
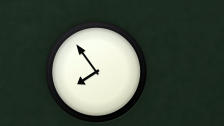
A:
h=7 m=54
